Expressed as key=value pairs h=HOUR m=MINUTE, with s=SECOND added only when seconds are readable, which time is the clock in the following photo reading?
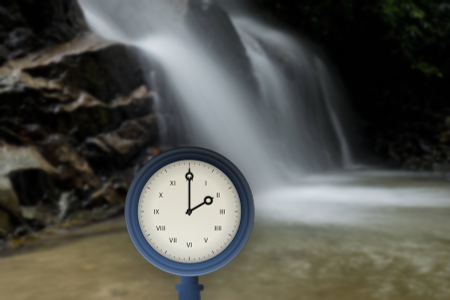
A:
h=2 m=0
